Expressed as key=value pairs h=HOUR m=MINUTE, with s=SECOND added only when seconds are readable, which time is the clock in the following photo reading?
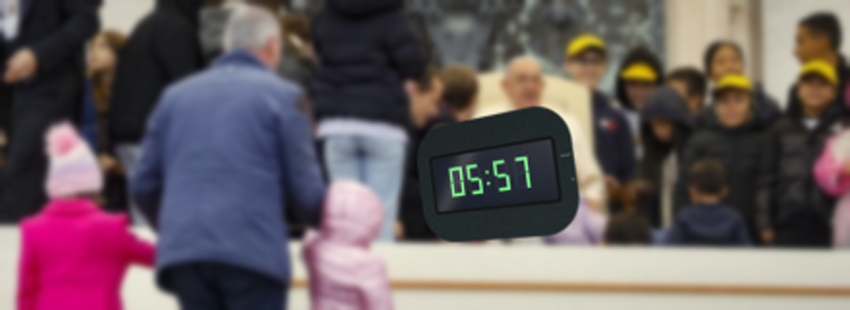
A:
h=5 m=57
